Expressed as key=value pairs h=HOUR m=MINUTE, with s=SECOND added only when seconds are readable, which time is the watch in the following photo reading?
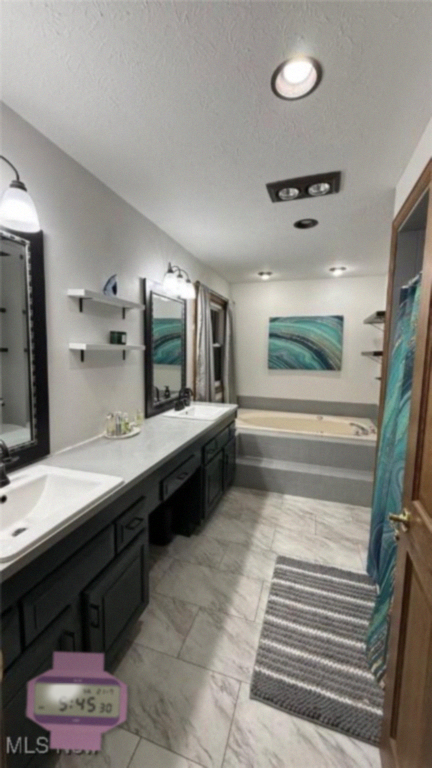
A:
h=5 m=45
